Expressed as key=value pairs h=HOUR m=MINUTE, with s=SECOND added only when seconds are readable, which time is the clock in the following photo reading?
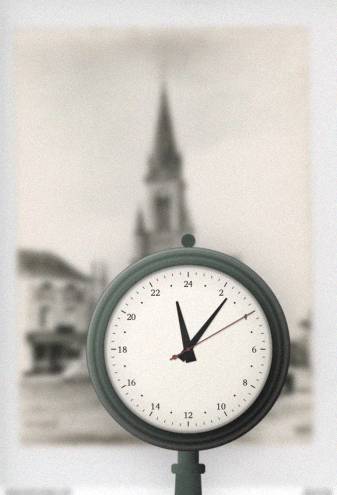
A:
h=23 m=6 s=10
